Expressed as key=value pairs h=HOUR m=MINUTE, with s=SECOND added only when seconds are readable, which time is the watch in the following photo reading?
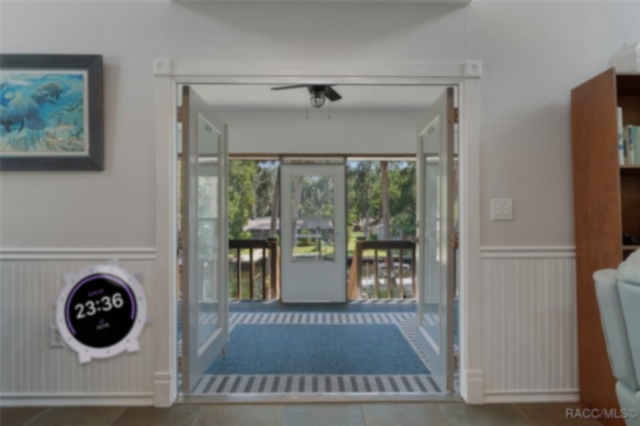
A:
h=23 m=36
